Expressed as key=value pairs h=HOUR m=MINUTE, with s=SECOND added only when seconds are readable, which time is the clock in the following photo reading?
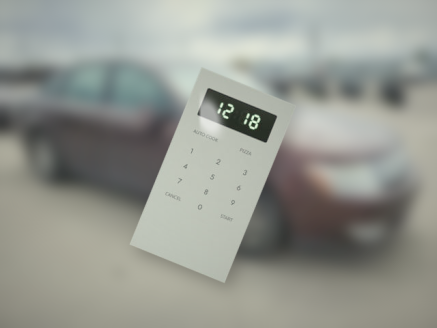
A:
h=12 m=18
